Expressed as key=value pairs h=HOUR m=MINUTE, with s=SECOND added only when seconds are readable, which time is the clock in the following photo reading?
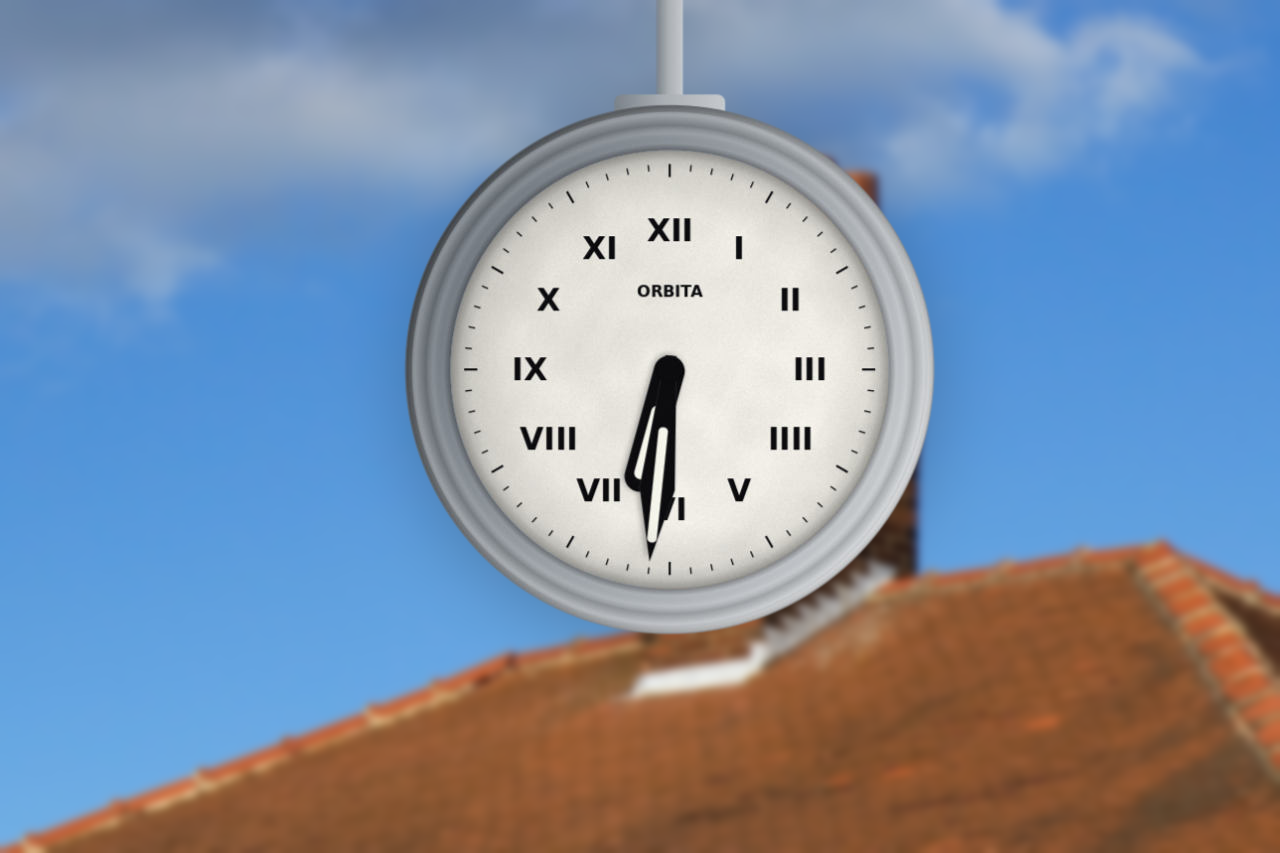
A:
h=6 m=31
